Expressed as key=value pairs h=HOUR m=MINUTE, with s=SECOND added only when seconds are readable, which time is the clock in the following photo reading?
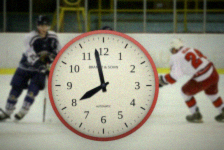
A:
h=7 m=58
